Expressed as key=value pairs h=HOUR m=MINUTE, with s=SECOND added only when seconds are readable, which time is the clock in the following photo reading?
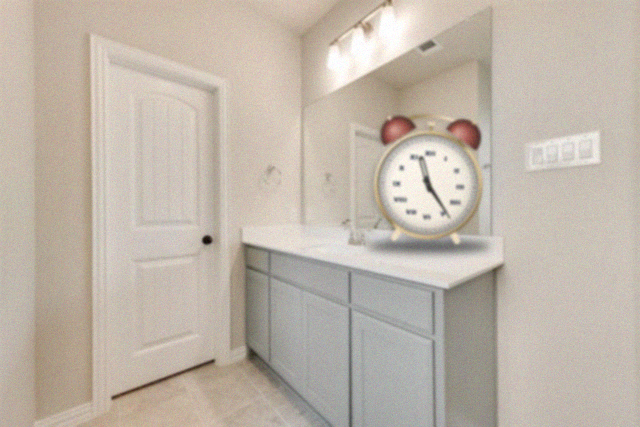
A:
h=11 m=24
